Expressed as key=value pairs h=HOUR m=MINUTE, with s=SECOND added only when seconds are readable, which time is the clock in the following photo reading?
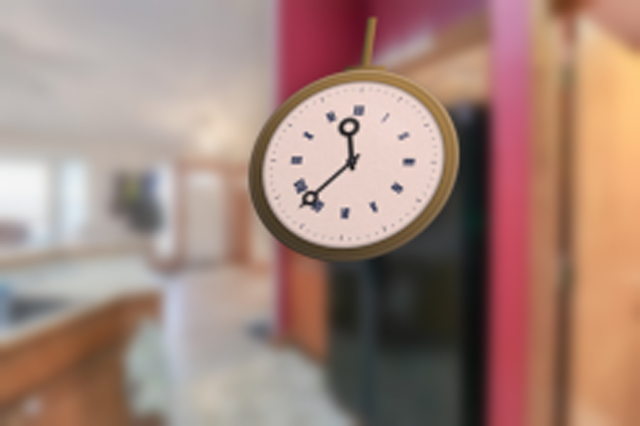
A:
h=11 m=37
